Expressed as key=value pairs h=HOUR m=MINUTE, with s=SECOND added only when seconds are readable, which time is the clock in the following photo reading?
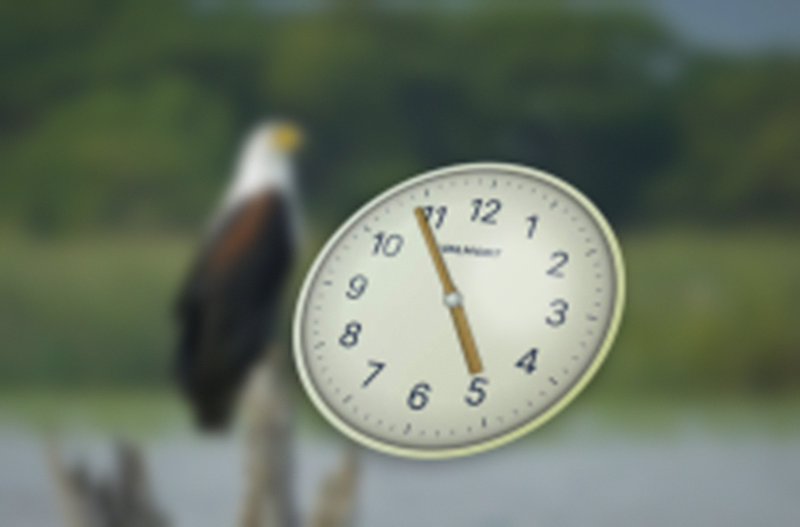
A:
h=4 m=54
